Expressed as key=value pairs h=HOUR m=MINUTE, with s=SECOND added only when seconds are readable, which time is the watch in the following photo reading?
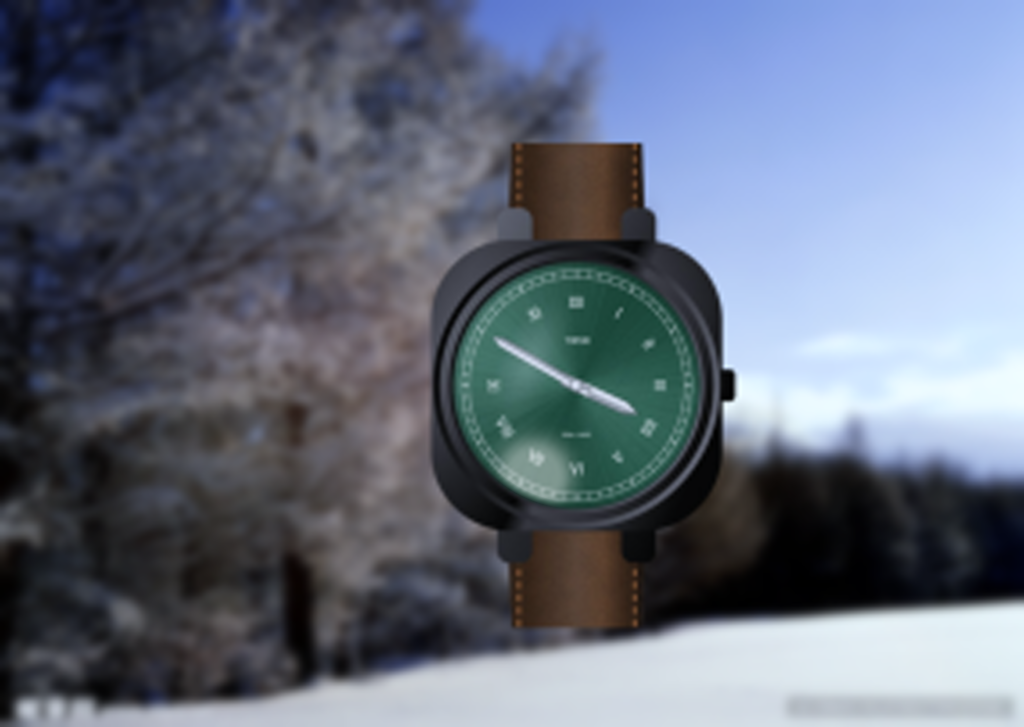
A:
h=3 m=50
